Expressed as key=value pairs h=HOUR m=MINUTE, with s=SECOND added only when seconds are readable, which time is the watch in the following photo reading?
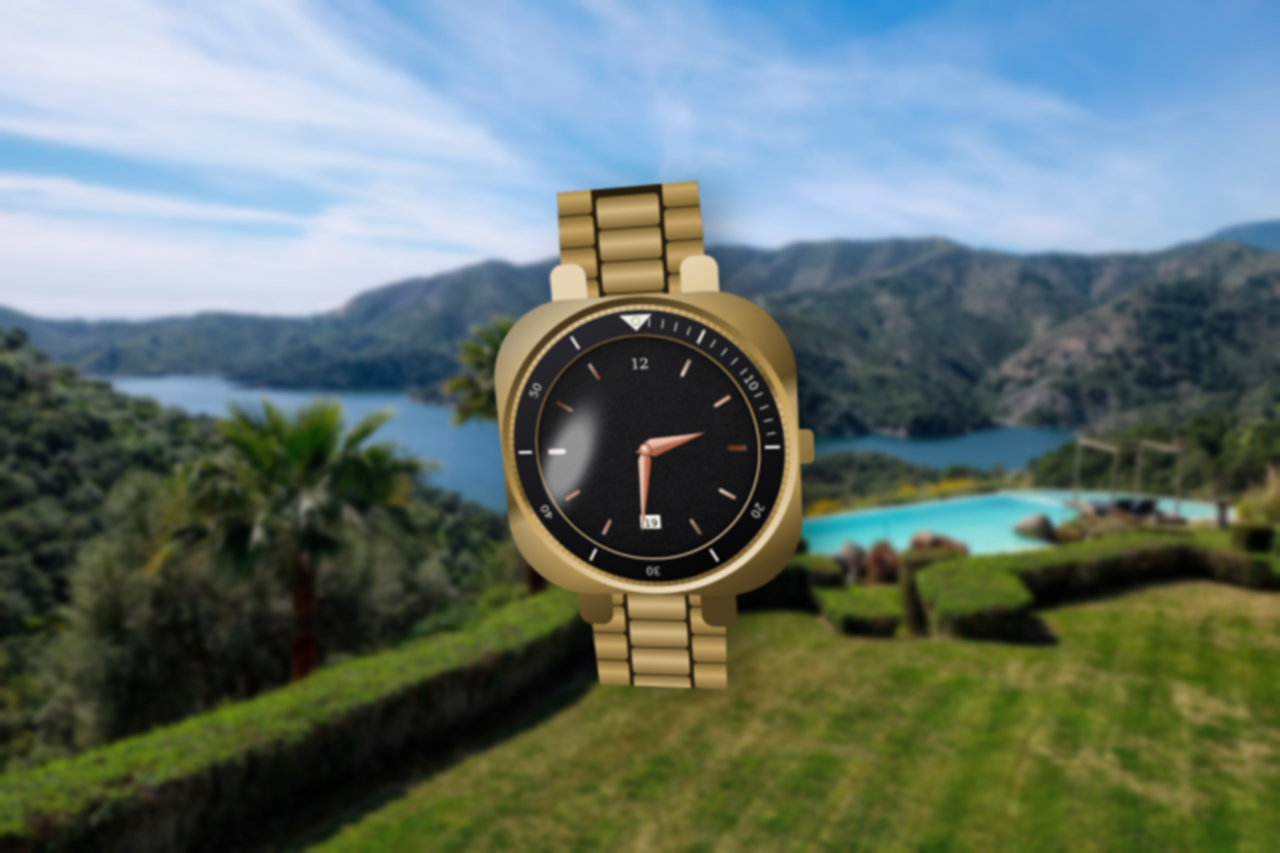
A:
h=2 m=31
